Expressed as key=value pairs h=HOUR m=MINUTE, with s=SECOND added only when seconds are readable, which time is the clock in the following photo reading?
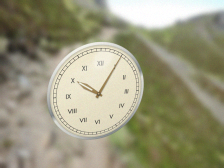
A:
h=10 m=5
